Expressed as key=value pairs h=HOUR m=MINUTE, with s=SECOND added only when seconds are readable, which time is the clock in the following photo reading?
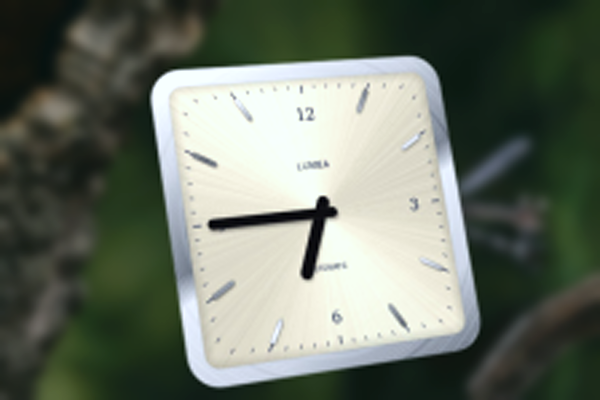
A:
h=6 m=45
